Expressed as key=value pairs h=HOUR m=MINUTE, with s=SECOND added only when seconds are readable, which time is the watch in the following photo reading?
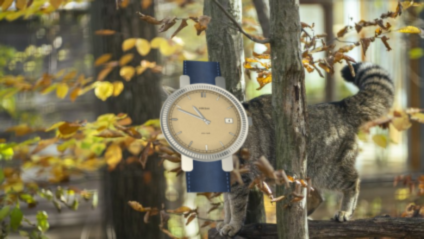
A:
h=10 m=49
